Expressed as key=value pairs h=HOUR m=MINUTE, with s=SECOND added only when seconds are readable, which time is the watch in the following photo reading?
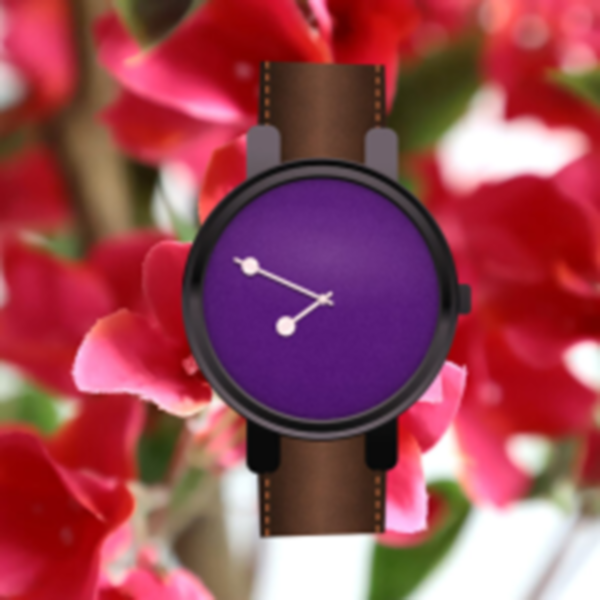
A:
h=7 m=49
